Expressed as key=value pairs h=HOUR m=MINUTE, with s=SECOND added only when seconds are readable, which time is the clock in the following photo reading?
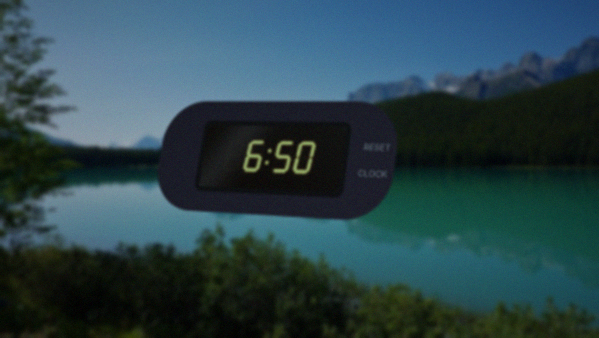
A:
h=6 m=50
